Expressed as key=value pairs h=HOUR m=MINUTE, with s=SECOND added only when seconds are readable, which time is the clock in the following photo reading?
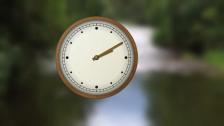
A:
h=2 m=10
